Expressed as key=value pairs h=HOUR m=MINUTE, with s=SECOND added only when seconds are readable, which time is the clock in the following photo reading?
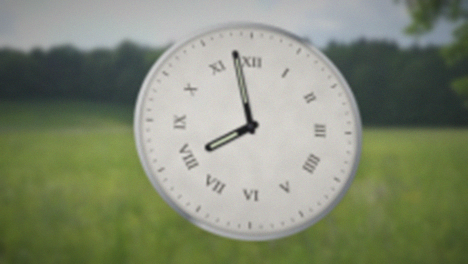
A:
h=7 m=58
